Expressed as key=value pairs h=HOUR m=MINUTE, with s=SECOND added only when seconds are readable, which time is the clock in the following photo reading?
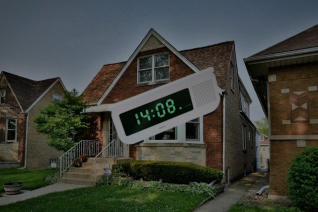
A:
h=14 m=8
